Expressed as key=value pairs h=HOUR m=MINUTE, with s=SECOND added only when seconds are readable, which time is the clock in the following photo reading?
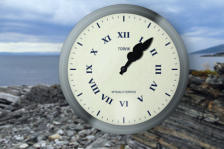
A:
h=1 m=7
